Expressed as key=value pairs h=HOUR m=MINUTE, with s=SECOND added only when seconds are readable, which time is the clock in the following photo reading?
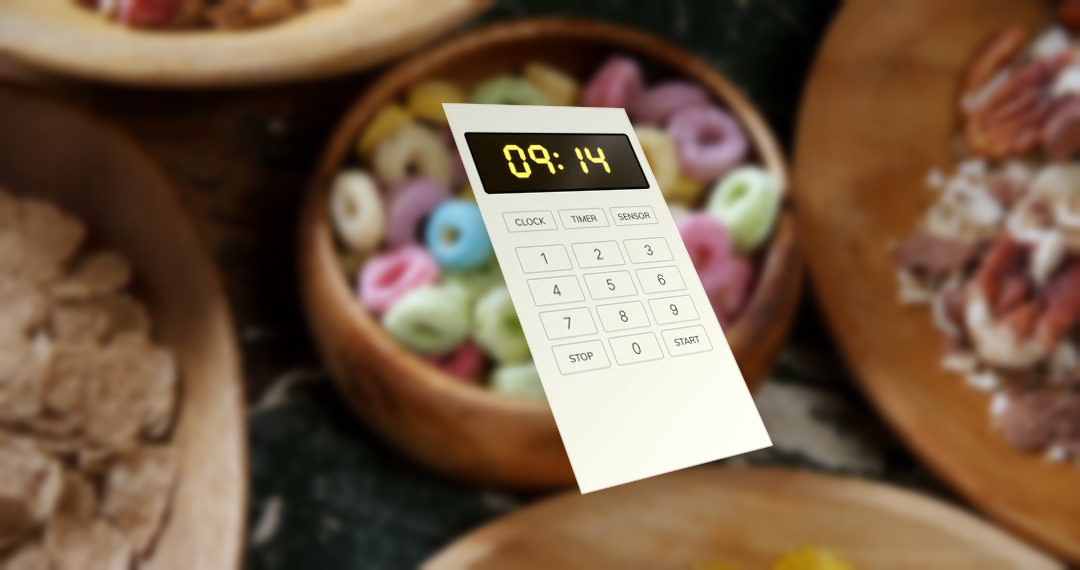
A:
h=9 m=14
